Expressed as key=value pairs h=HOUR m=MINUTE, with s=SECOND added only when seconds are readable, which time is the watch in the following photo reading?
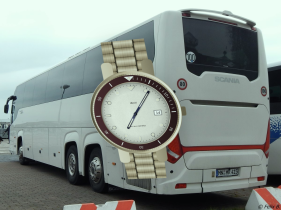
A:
h=7 m=6
